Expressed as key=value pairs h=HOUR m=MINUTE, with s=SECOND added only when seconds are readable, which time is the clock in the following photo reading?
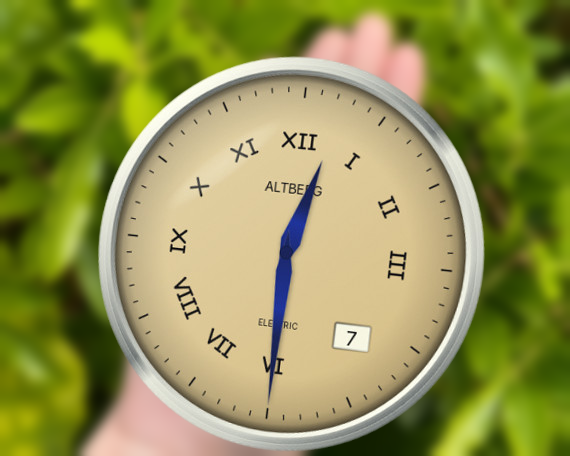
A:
h=12 m=30
